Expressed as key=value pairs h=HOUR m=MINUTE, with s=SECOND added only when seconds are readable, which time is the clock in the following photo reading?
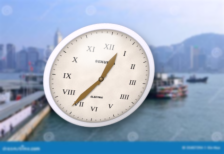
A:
h=12 m=36
